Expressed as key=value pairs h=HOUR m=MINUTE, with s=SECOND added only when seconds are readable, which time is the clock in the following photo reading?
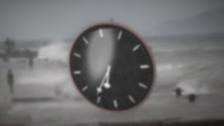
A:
h=6 m=36
